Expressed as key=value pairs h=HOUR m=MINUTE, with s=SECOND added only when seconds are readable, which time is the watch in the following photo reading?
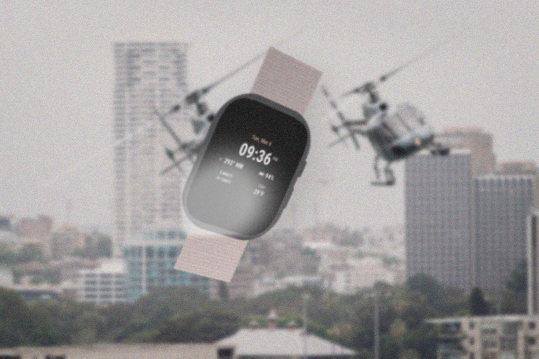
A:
h=9 m=36
